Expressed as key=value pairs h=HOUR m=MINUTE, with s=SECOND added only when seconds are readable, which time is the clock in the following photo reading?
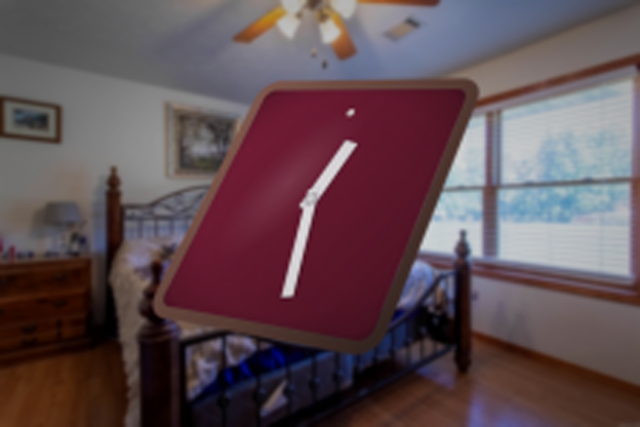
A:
h=12 m=28
